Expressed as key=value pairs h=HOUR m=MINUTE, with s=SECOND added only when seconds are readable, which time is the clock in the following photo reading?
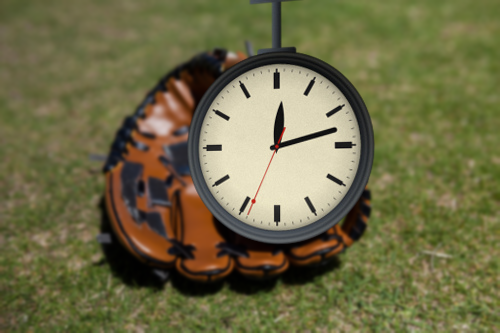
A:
h=12 m=12 s=34
